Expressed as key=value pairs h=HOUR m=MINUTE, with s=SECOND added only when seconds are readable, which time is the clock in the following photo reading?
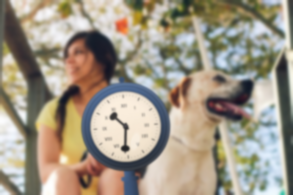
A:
h=10 m=31
